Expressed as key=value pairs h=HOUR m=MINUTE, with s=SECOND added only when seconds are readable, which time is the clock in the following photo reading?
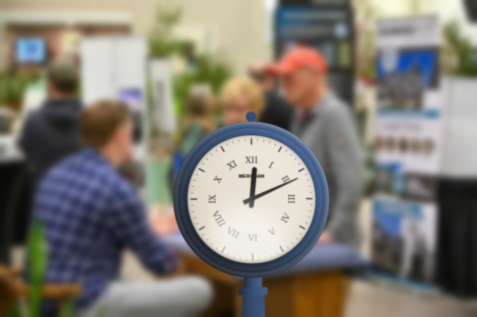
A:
h=12 m=11
